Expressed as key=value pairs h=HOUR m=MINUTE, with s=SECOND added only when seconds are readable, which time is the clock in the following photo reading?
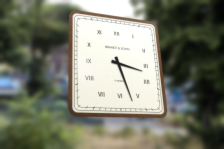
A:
h=3 m=27
